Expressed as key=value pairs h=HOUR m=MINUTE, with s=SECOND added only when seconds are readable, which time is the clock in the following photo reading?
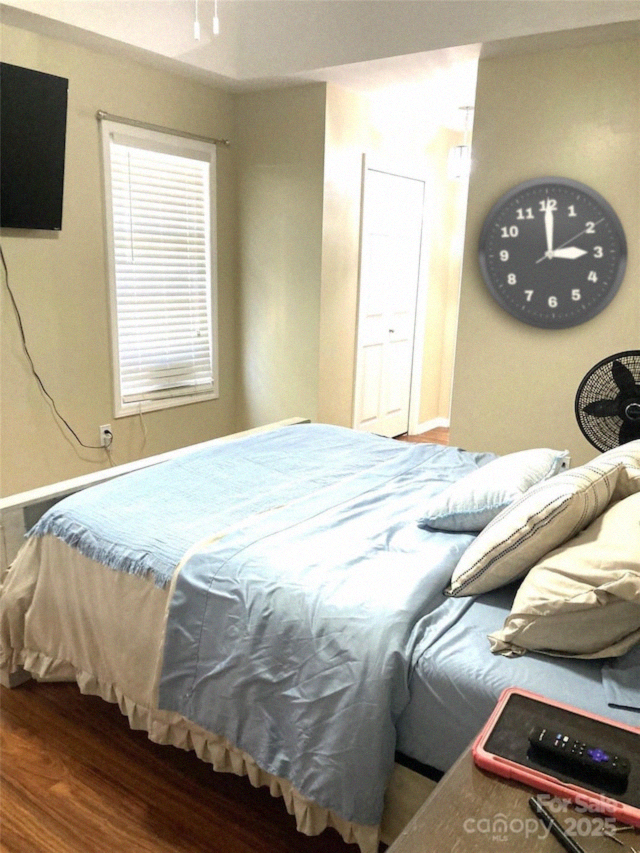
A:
h=3 m=0 s=10
